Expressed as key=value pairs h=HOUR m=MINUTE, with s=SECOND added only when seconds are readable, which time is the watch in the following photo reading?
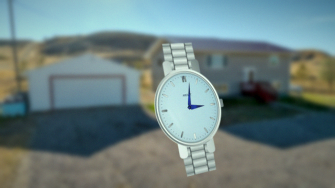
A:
h=3 m=2
